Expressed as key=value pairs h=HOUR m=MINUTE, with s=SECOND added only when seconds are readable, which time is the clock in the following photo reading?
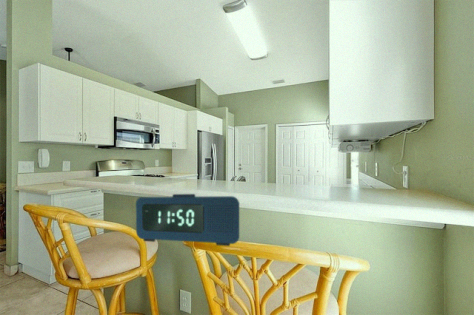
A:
h=11 m=50
